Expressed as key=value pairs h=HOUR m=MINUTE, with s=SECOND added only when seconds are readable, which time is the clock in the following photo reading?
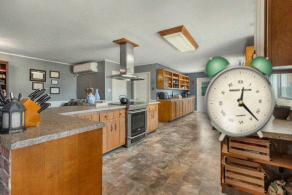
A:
h=12 m=23
